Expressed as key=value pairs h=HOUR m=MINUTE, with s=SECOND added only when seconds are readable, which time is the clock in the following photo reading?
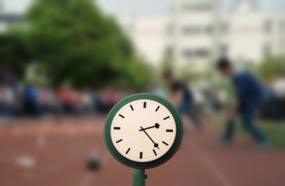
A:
h=2 m=23
